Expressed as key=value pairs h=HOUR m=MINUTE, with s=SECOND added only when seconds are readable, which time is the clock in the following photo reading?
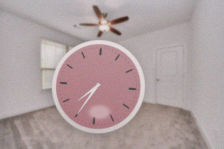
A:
h=7 m=35
